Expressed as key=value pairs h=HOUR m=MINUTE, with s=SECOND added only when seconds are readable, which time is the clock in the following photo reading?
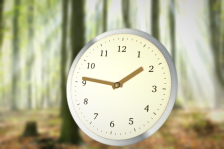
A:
h=1 m=46
